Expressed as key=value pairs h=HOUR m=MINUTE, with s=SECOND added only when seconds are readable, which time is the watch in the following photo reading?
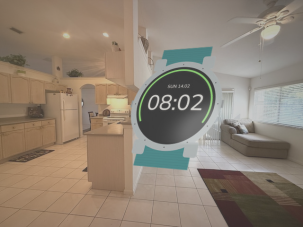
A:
h=8 m=2
